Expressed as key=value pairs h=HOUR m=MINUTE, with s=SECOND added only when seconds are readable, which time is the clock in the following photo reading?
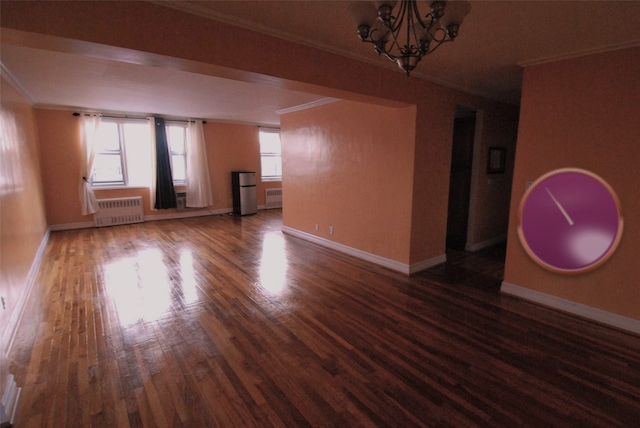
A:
h=10 m=54
